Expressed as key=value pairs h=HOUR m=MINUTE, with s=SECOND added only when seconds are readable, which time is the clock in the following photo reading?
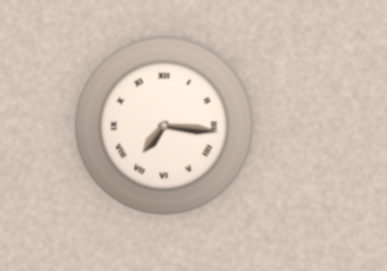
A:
h=7 m=16
